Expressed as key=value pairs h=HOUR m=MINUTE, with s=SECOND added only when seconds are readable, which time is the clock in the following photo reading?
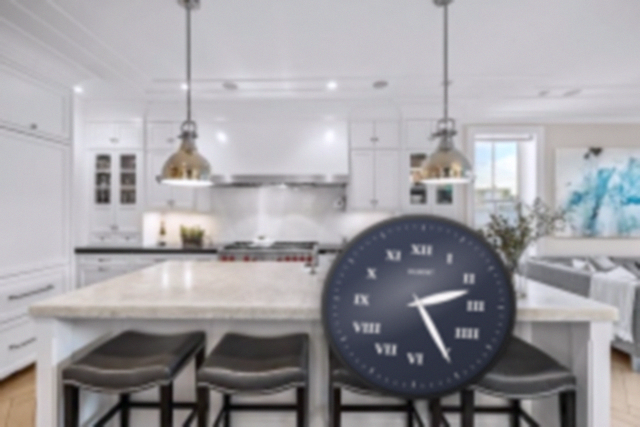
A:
h=2 m=25
